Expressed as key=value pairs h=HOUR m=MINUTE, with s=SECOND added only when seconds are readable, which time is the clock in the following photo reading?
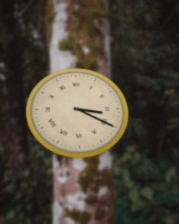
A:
h=3 m=20
